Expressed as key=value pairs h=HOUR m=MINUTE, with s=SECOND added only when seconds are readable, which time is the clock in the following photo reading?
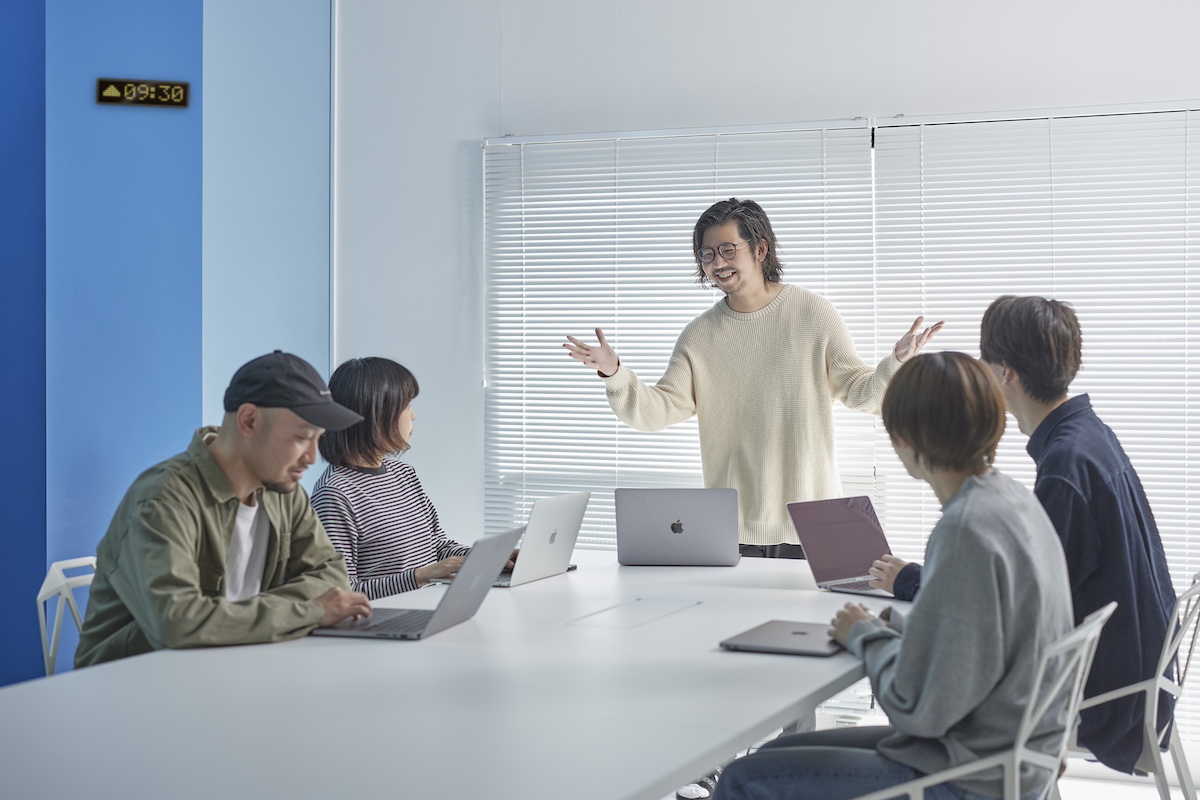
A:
h=9 m=30
